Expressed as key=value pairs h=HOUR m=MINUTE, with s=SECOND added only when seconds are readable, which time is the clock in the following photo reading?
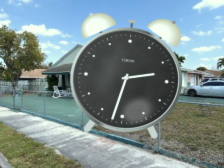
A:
h=2 m=32
